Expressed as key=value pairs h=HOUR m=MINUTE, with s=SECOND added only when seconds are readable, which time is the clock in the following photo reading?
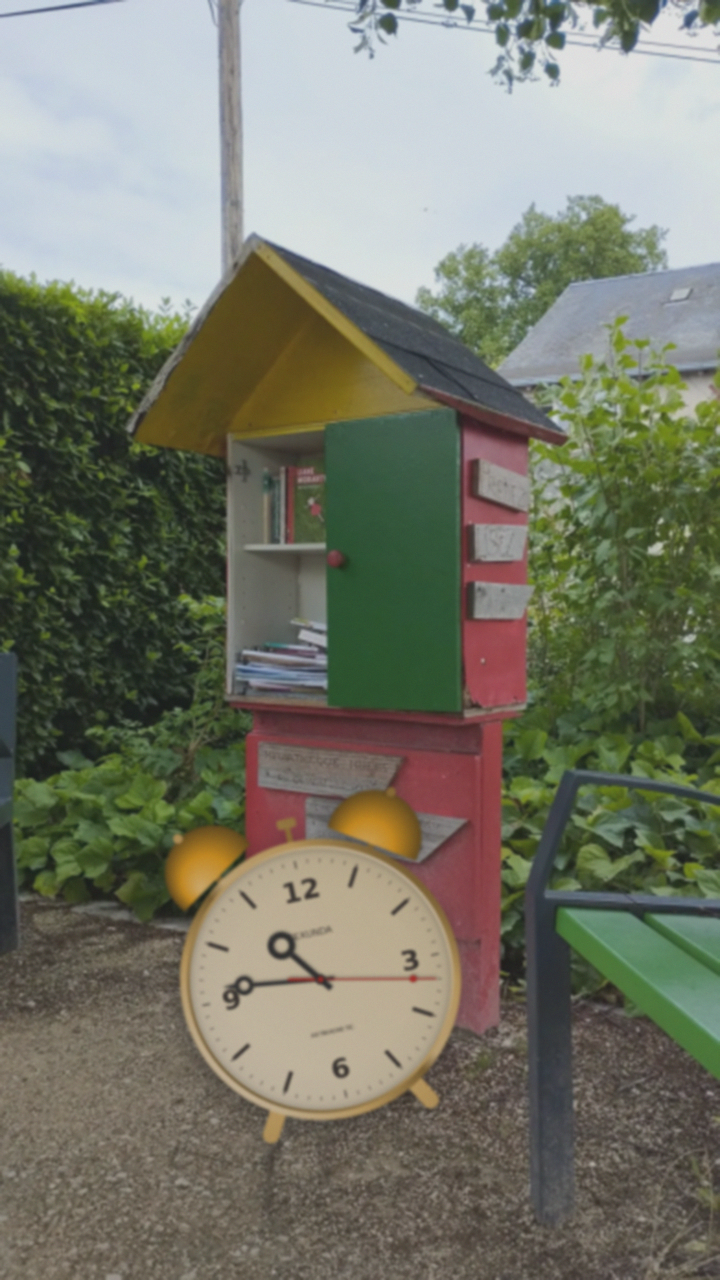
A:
h=10 m=46 s=17
